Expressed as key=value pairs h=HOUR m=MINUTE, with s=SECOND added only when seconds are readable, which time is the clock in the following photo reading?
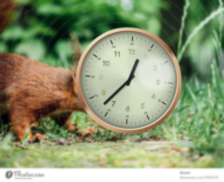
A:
h=12 m=37
